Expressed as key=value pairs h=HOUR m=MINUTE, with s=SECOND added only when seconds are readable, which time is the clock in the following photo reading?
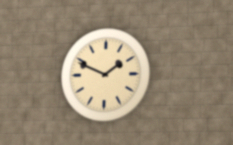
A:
h=1 m=49
